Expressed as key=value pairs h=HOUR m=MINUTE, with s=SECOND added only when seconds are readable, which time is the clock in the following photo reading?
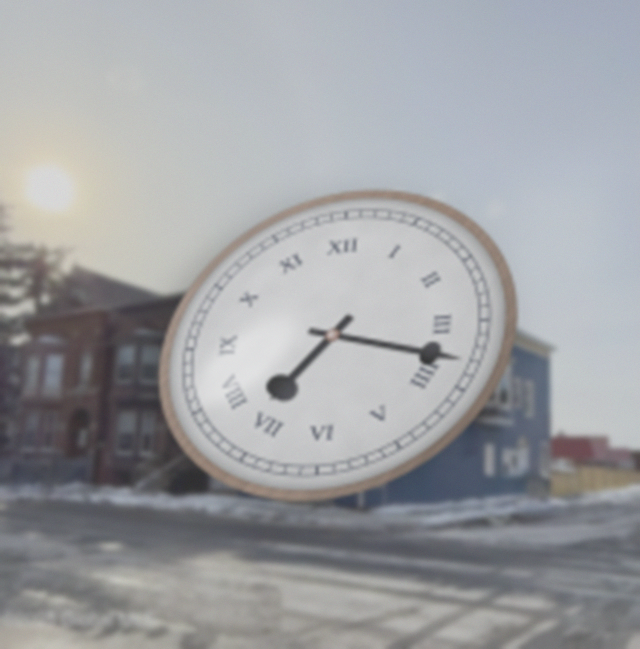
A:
h=7 m=18
